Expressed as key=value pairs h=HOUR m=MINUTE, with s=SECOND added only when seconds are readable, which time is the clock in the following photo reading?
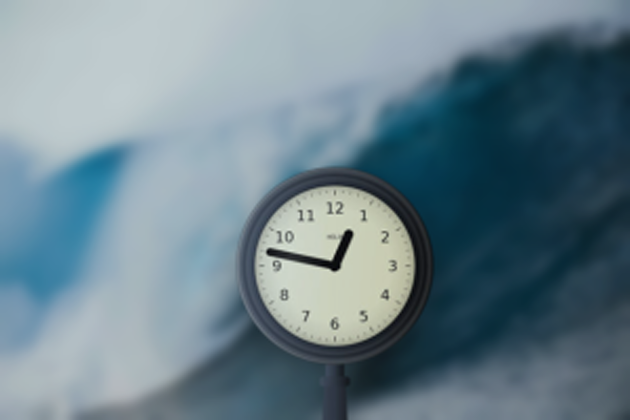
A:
h=12 m=47
